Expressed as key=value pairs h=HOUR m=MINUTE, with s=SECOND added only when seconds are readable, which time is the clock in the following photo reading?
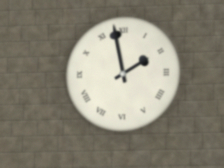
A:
h=1 m=58
